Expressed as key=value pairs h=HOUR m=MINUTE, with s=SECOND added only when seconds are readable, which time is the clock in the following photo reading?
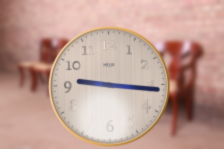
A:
h=9 m=16
